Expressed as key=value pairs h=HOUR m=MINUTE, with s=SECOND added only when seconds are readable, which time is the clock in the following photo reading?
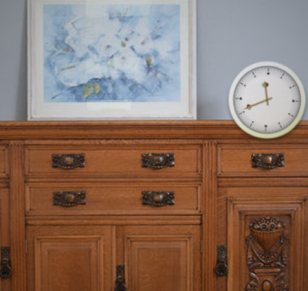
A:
h=11 m=41
